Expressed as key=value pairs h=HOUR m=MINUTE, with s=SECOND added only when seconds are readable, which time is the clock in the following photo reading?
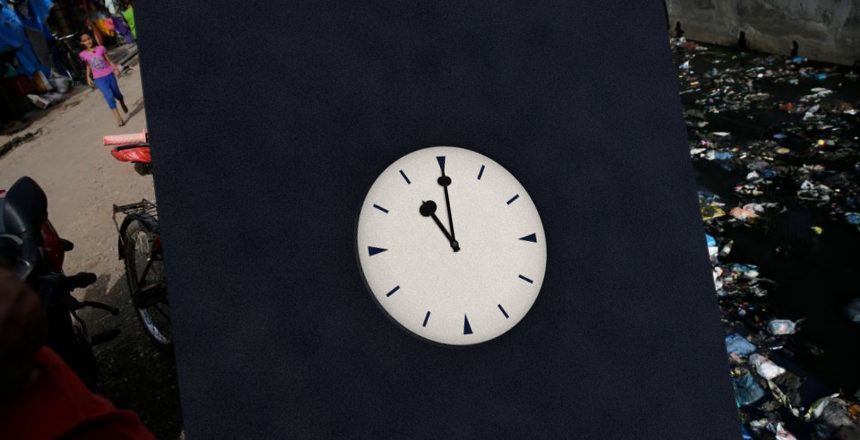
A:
h=11 m=0
